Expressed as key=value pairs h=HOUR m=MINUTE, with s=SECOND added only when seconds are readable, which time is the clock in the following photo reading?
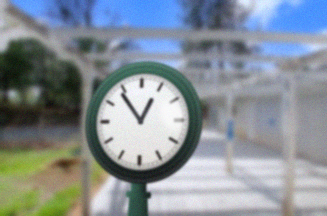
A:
h=12 m=54
